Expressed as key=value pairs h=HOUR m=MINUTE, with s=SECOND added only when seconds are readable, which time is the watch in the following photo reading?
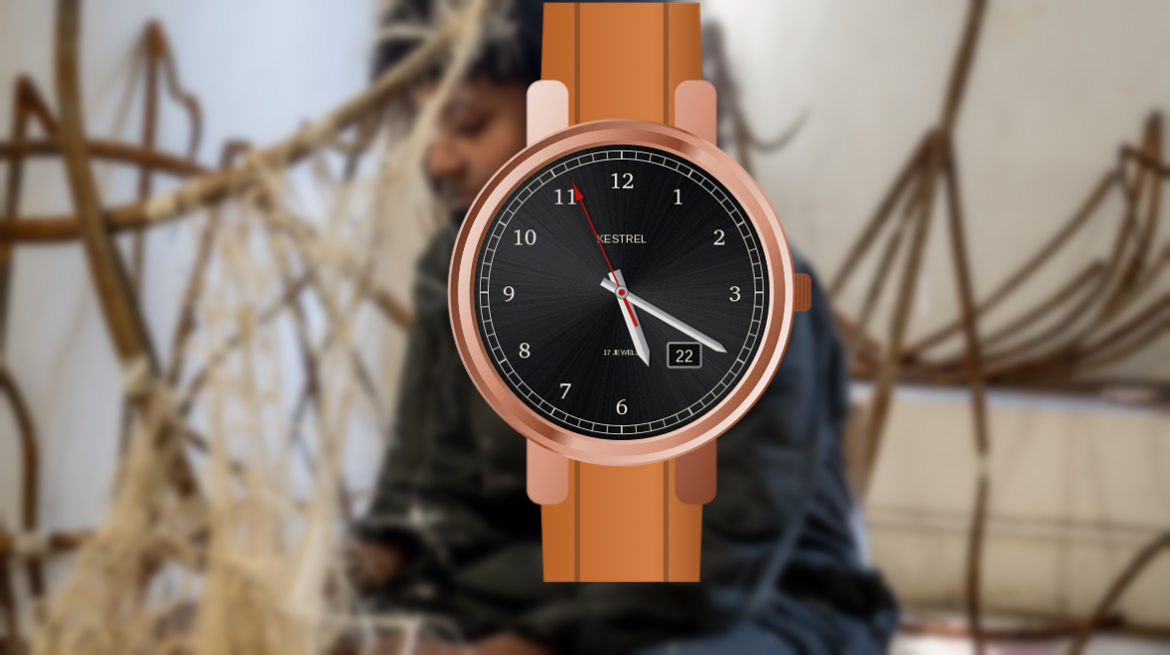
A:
h=5 m=19 s=56
